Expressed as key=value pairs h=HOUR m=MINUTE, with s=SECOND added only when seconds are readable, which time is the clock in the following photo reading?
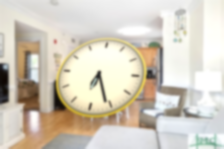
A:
h=6 m=26
